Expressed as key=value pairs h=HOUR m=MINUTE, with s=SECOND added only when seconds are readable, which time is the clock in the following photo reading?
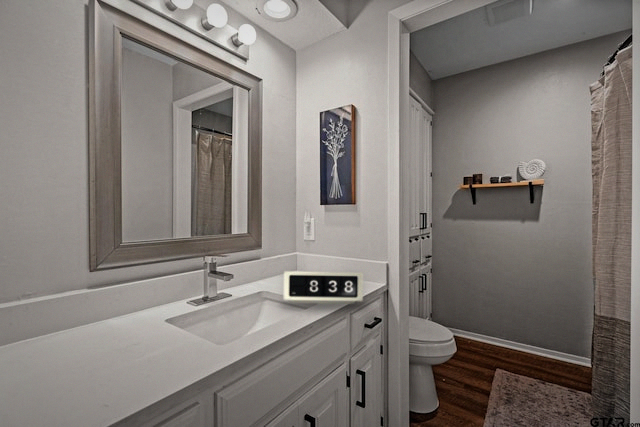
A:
h=8 m=38
